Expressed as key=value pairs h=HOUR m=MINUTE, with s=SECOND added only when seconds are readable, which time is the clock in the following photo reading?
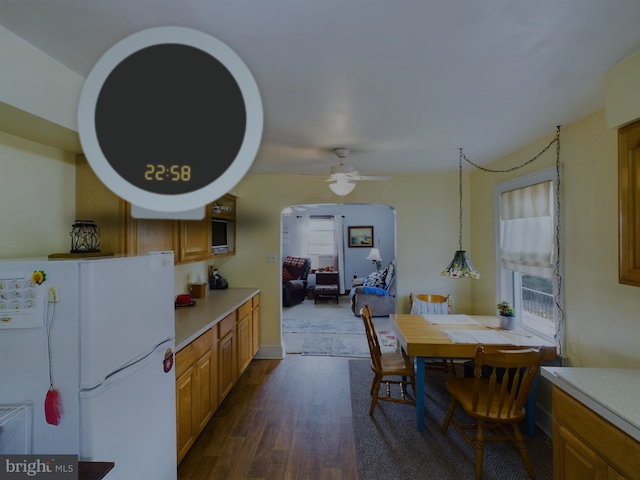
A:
h=22 m=58
